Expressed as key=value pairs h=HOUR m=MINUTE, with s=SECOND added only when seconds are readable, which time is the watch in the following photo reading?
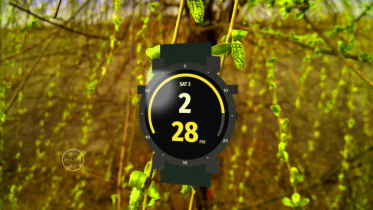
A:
h=2 m=28
